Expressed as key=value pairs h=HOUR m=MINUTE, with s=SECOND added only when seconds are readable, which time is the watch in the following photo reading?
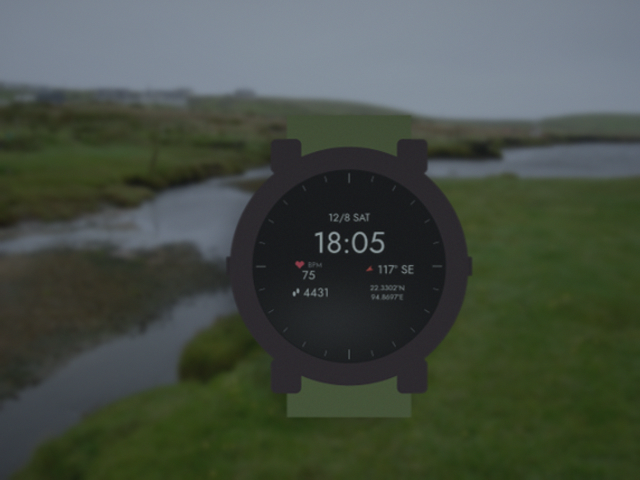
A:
h=18 m=5
